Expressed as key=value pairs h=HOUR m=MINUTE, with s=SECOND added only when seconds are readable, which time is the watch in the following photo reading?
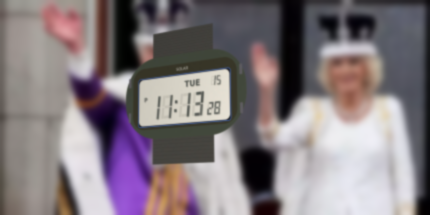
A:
h=11 m=13 s=28
